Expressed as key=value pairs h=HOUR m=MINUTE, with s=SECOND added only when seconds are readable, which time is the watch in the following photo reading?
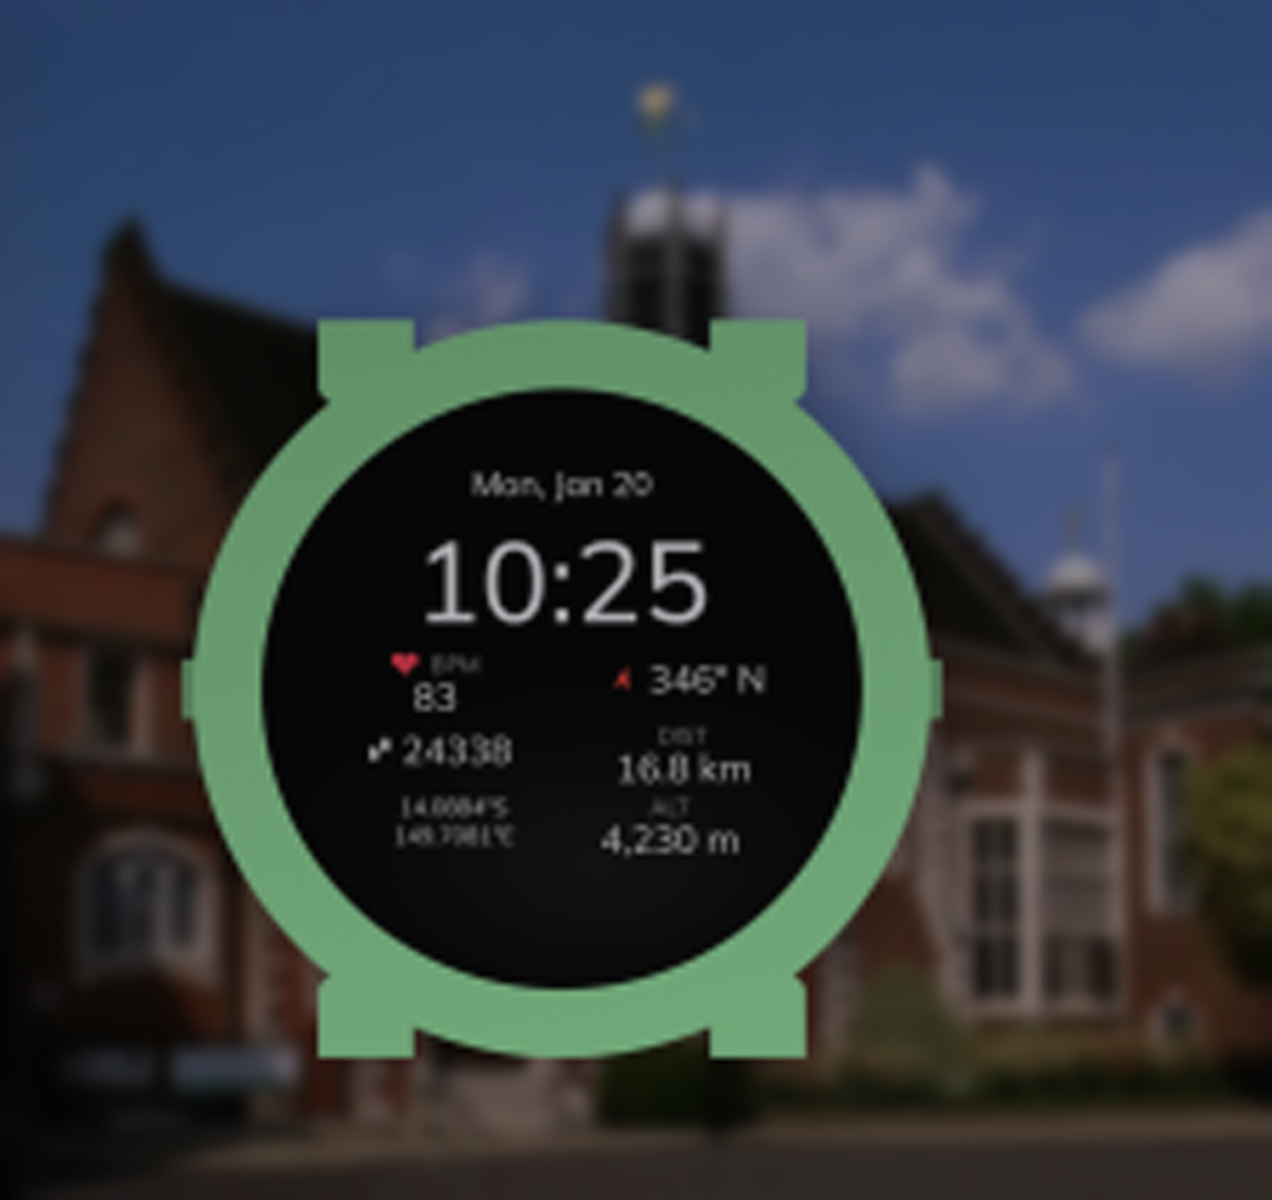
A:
h=10 m=25
